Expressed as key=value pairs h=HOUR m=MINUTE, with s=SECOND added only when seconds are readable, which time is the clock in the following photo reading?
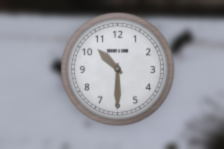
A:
h=10 m=30
